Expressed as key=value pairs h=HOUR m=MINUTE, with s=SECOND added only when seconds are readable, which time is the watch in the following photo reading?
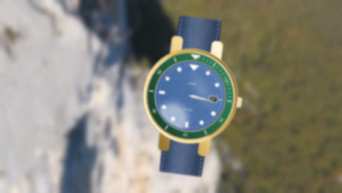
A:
h=3 m=16
